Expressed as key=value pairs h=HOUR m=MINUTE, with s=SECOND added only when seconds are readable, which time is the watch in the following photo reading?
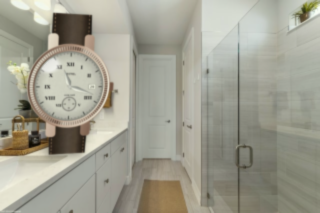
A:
h=11 m=18
